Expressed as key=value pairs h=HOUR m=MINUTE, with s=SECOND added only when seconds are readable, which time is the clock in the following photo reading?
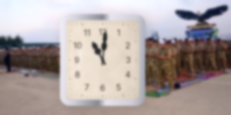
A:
h=11 m=1
